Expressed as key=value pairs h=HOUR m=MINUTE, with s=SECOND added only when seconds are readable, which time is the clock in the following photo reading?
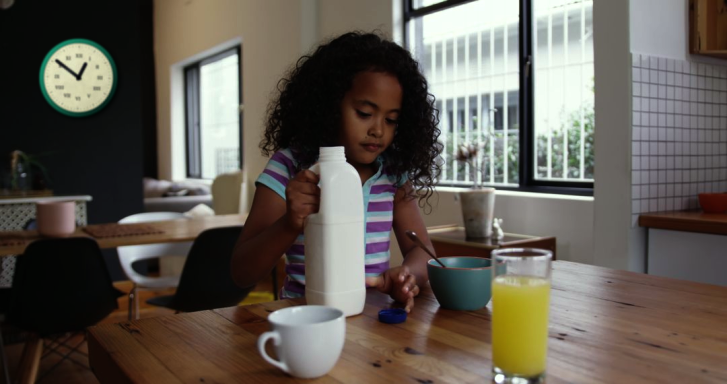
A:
h=12 m=51
